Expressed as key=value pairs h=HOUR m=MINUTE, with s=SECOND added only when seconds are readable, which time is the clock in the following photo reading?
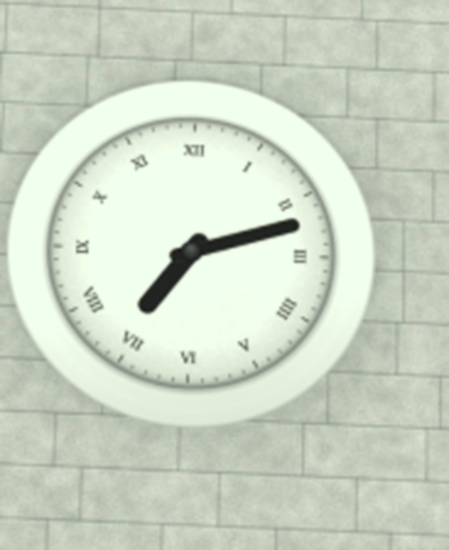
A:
h=7 m=12
